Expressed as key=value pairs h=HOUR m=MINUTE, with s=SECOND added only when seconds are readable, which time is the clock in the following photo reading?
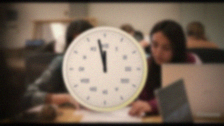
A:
h=11 m=58
